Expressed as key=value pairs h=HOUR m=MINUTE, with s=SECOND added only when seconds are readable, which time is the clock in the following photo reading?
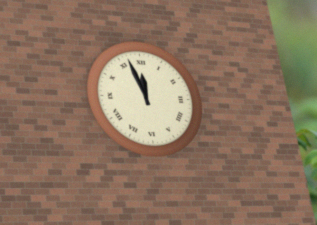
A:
h=11 m=57
